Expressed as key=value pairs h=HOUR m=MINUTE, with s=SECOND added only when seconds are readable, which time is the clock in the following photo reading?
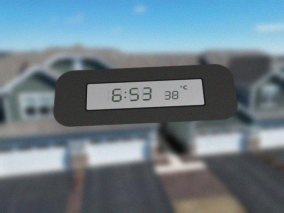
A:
h=6 m=53
